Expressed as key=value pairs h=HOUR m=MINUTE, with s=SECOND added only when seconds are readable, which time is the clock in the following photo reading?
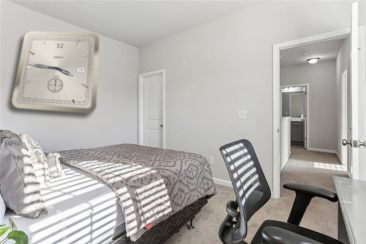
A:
h=3 m=46
